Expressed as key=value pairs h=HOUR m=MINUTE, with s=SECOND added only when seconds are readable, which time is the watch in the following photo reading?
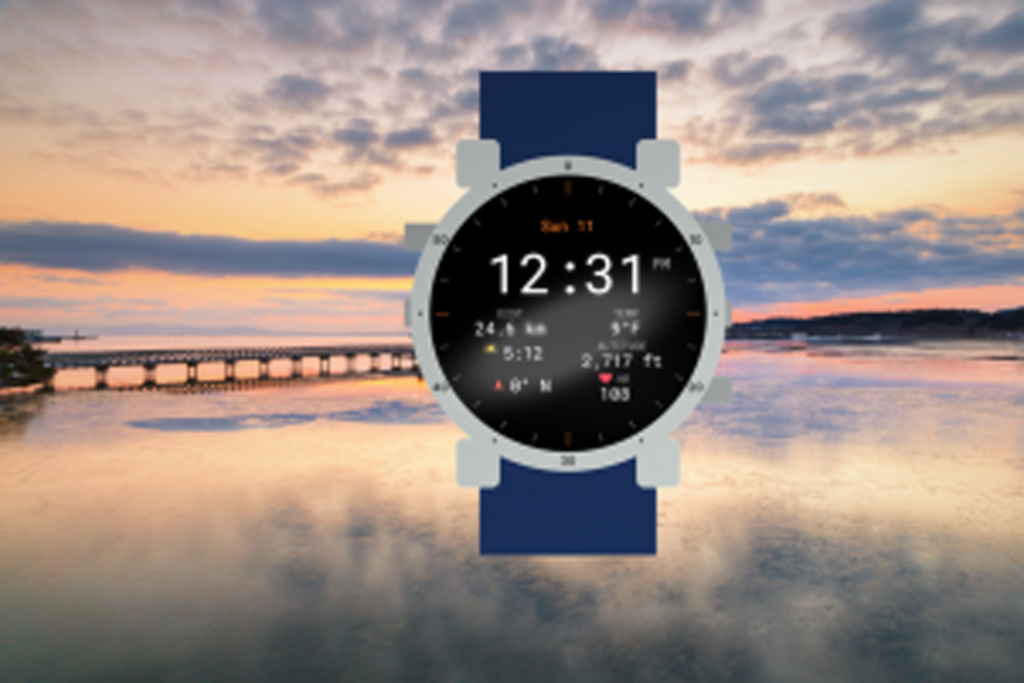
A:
h=12 m=31
